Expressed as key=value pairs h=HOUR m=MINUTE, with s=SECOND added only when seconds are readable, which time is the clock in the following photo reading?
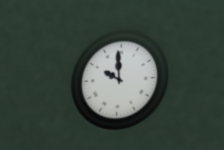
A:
h=9 m=59
